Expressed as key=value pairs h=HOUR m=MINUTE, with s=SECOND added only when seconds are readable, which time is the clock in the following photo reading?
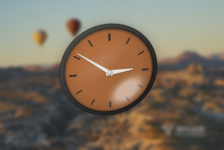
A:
h=2 m=51
